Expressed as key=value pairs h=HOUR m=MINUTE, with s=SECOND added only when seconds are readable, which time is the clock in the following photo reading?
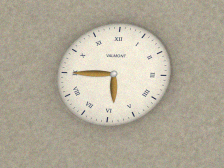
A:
h=5 m=45
